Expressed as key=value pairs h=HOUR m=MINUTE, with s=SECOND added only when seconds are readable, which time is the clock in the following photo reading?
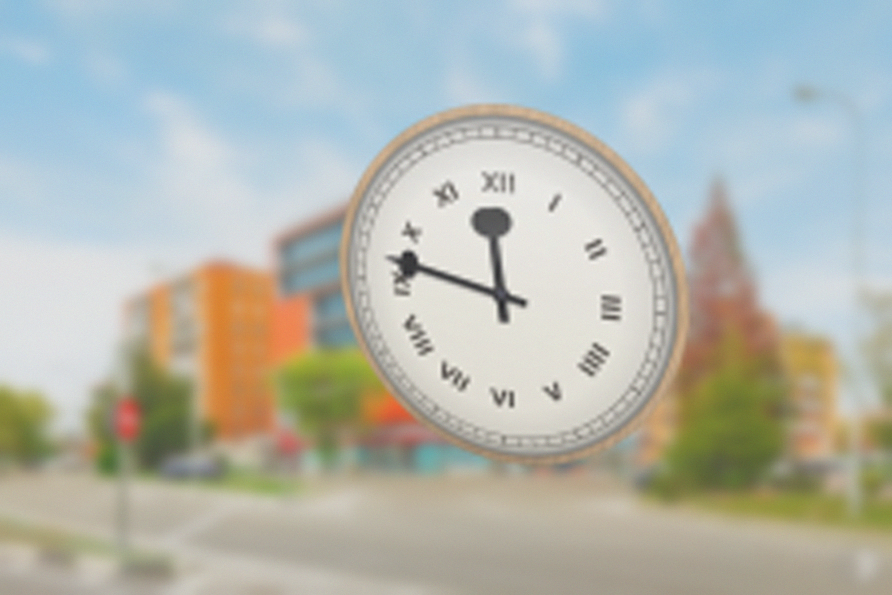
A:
h=11 m=47
